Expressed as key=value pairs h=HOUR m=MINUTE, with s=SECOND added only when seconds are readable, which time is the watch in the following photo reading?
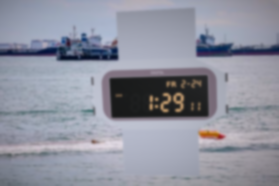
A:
h=1 m=29
